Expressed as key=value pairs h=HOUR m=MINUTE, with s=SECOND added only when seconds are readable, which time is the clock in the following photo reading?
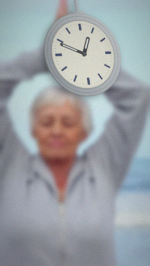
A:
h=12 m=49
